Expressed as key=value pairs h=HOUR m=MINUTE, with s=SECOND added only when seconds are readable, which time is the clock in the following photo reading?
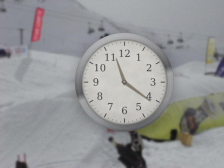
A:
h=11 m=21
